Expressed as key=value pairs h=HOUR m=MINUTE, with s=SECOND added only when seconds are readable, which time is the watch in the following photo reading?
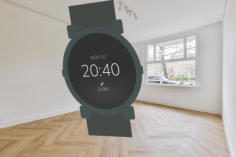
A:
h=20 m=40
